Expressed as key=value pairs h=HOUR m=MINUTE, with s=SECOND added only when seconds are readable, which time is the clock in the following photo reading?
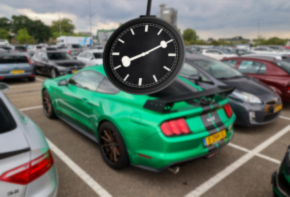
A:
h=8 m=10
